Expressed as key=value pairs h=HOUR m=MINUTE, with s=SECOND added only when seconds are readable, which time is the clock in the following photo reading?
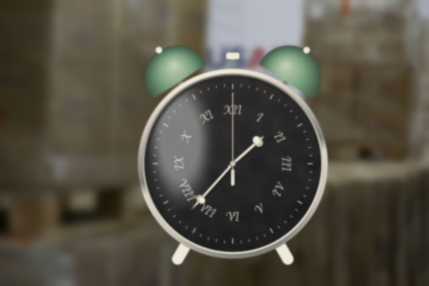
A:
h=1 m=37 s=0
